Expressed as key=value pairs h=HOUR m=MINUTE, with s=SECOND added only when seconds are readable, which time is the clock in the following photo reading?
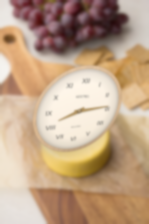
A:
h=8 m=14
